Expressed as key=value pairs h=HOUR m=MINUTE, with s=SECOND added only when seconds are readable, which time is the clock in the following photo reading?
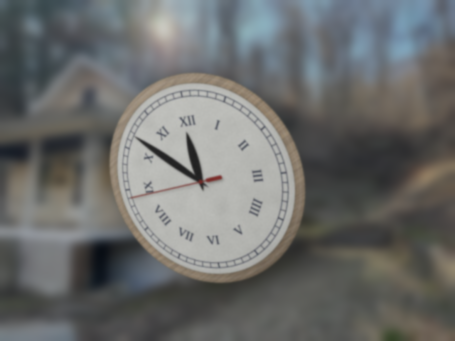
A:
h=11 m=51 s=44
